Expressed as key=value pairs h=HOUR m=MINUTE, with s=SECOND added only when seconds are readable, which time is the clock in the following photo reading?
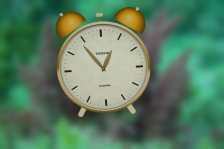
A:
h=12 m=54
